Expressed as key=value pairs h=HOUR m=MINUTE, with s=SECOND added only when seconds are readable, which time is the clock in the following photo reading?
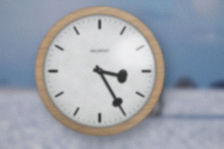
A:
h=3 m=25
